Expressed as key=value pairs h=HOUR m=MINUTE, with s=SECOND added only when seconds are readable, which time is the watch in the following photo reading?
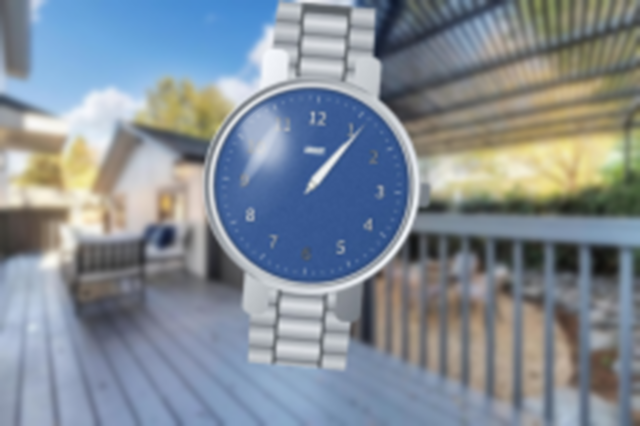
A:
h=1 m=6
